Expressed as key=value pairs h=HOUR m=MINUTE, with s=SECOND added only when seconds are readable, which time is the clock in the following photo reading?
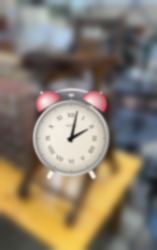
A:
h=2 m=2
